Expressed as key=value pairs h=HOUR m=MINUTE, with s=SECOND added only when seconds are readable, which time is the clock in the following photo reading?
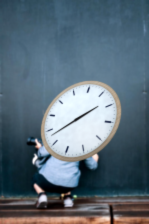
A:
h=1 m=38
